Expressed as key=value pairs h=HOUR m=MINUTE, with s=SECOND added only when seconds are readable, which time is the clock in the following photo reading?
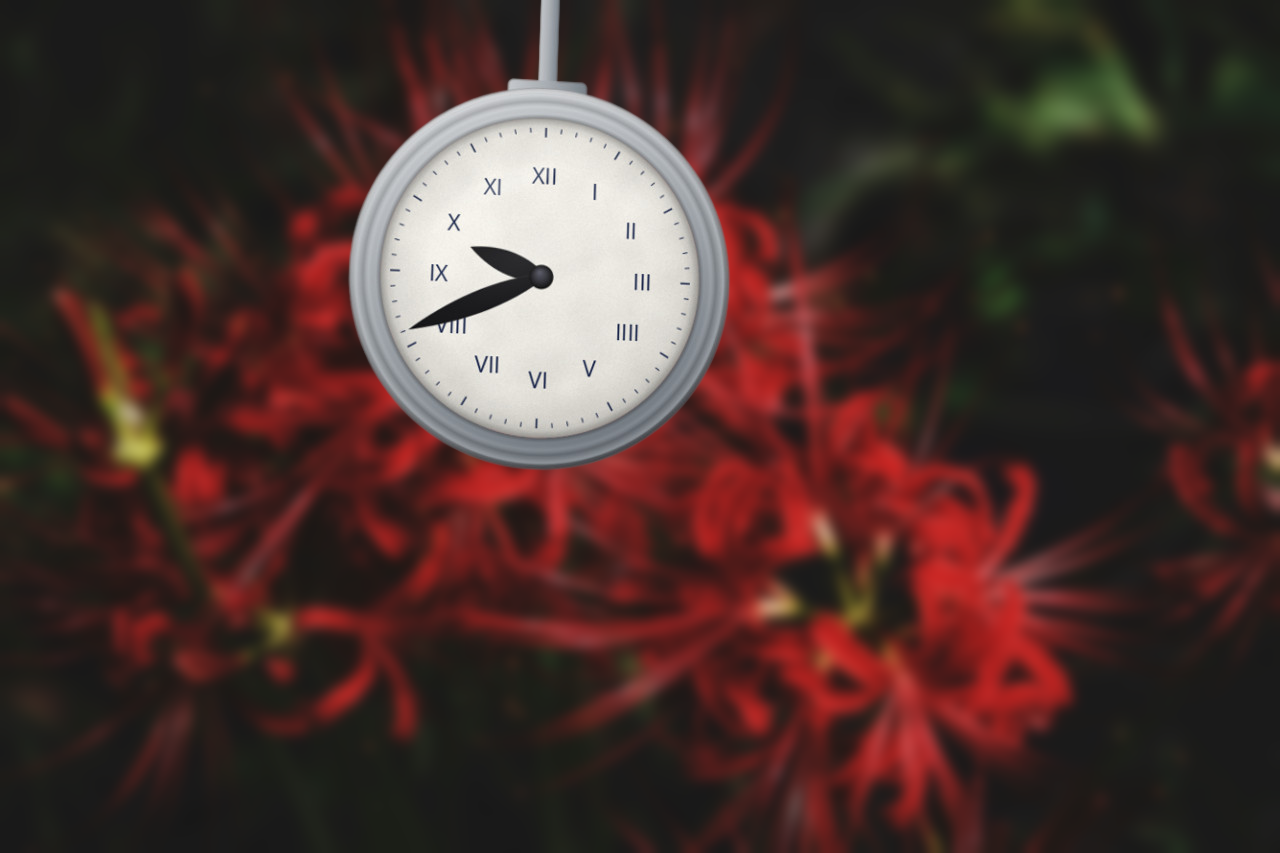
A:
h=9 m=41
